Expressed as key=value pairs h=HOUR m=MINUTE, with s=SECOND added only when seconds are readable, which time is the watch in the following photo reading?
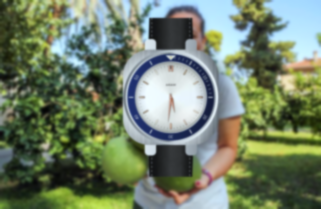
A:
h=5 m=31
